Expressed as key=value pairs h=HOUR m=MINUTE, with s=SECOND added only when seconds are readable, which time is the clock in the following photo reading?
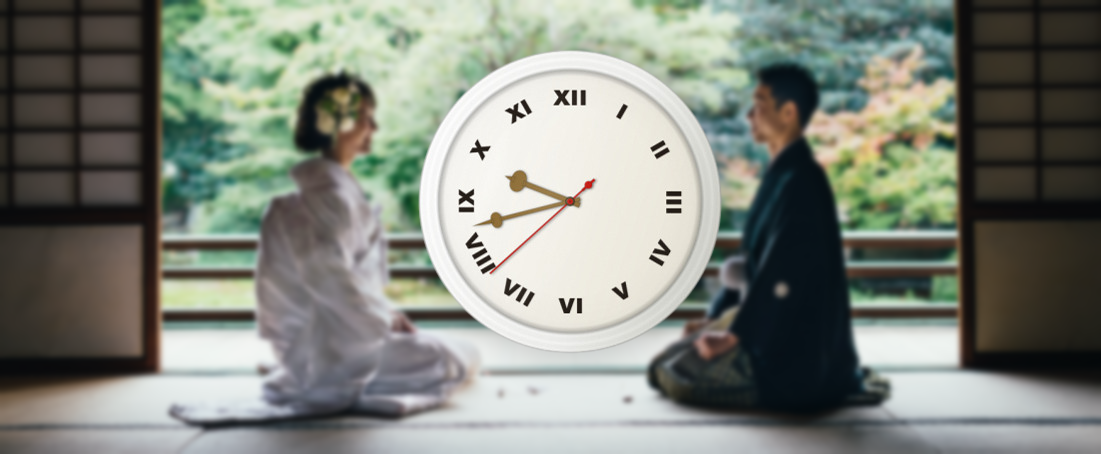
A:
h=9 m=42 s=38
